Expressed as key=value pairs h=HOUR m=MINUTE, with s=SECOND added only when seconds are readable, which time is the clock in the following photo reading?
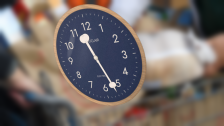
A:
h=11 m=27
